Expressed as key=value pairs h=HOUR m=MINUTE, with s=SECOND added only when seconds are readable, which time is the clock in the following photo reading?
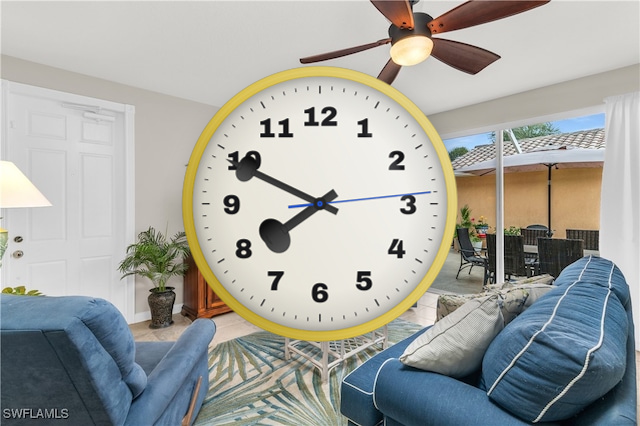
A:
h=7 m=49 s=14
